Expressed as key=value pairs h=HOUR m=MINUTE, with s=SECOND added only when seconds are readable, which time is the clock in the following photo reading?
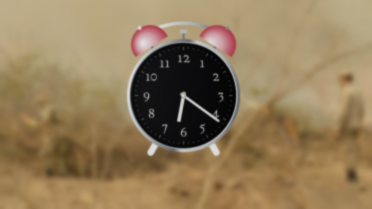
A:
h=6 m=21
